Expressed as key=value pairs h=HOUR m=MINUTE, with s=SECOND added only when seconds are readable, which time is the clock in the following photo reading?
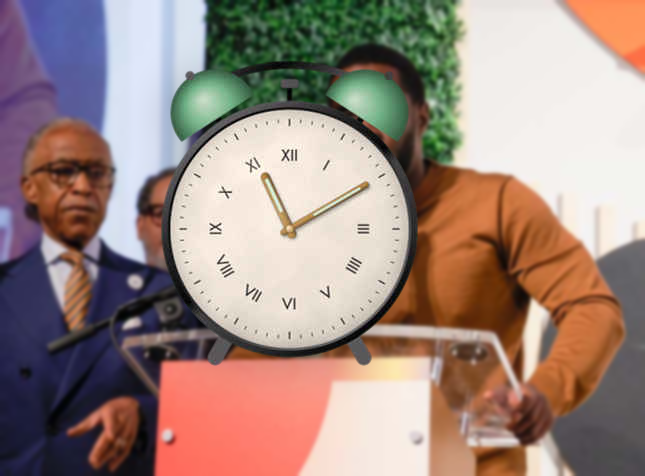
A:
h=11 m=10
